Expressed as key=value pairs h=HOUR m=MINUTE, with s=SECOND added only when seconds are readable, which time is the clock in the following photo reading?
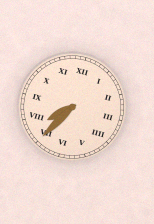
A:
h=7 m=35
